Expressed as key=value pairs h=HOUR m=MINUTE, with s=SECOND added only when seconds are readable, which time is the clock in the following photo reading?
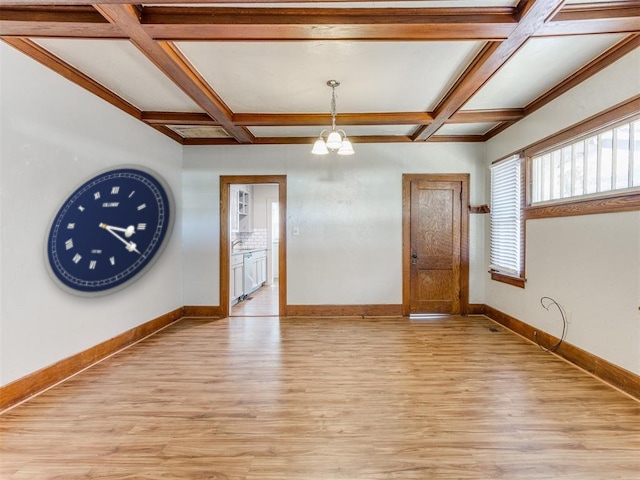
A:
h=3 m=20
